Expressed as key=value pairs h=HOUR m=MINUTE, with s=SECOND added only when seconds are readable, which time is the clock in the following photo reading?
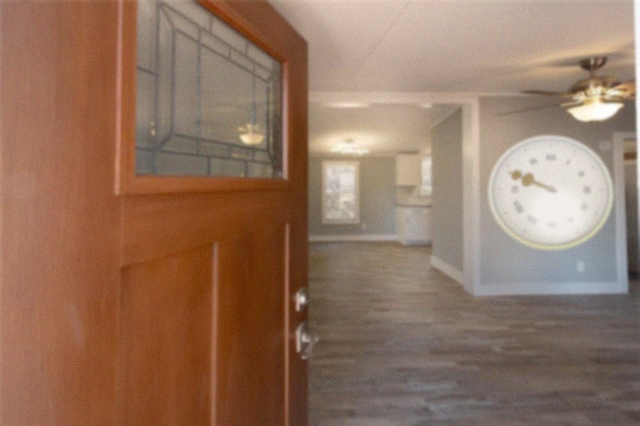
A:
h=9 m=49
